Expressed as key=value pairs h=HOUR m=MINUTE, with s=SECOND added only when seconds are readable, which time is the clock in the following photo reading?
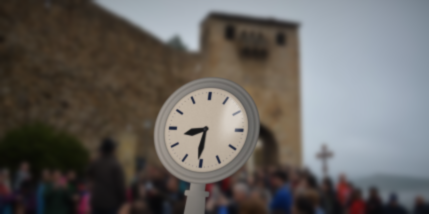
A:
h=8 m=31
